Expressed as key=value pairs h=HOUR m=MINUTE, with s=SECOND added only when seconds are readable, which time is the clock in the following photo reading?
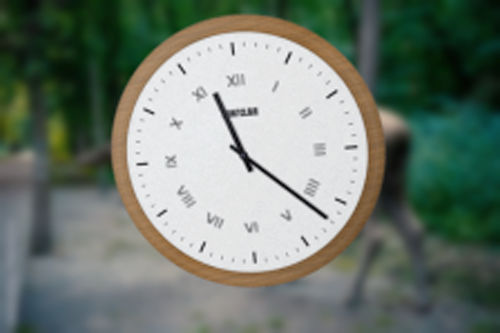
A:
h=11 m=22
